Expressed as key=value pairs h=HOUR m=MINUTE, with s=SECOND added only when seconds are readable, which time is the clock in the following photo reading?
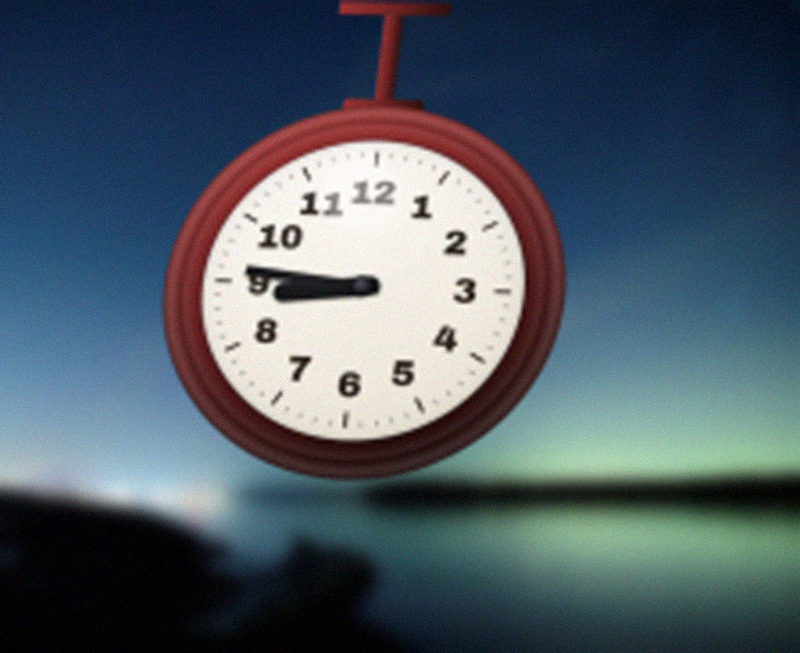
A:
h=8 m=46
